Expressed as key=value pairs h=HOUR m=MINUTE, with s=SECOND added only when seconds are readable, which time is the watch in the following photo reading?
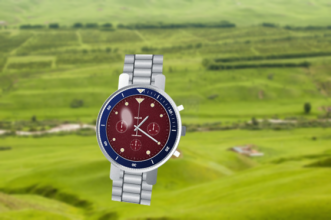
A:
h=1 m=20
